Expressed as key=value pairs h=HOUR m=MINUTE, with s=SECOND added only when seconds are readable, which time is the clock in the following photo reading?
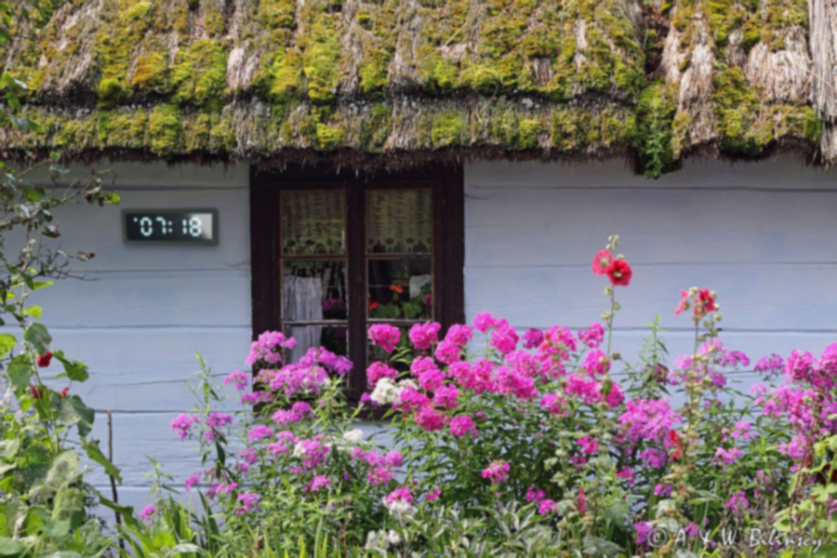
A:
h=7 m=18
